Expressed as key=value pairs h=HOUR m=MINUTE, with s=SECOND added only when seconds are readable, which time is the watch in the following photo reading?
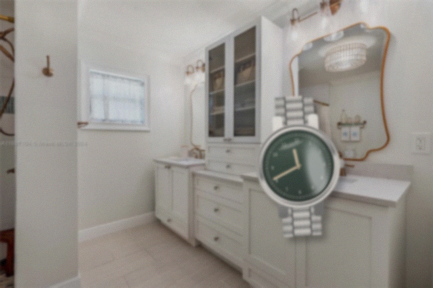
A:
h=11 m=41
